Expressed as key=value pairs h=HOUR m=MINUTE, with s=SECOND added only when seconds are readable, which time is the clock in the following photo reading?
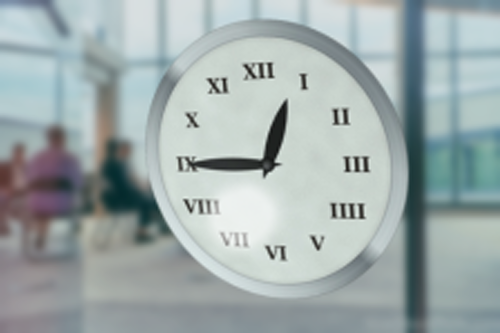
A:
h=12 m=45
